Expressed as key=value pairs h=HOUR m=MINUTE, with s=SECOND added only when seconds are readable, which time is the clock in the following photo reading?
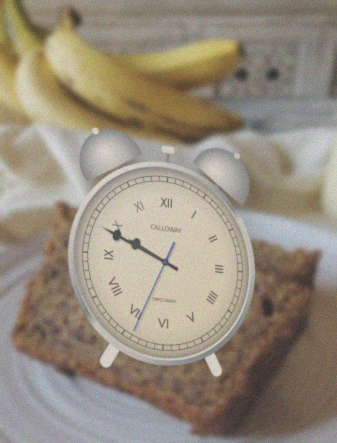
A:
h=9 m=48 s=34
